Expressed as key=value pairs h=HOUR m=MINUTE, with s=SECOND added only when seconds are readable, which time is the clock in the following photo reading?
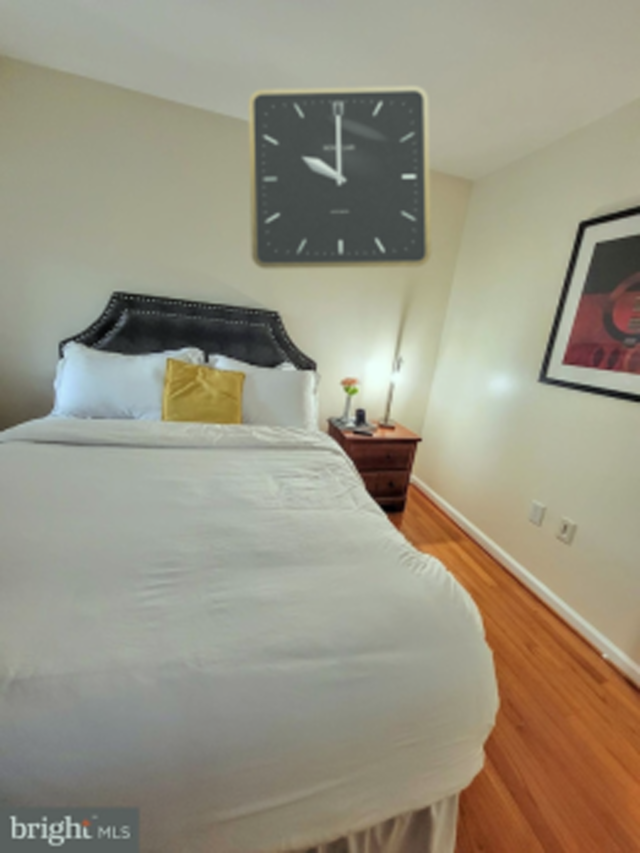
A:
h=10 m=0
